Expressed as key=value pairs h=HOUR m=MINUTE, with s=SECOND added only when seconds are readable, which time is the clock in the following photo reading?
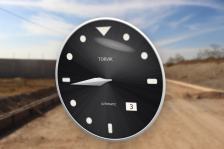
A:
h=8 m=44
